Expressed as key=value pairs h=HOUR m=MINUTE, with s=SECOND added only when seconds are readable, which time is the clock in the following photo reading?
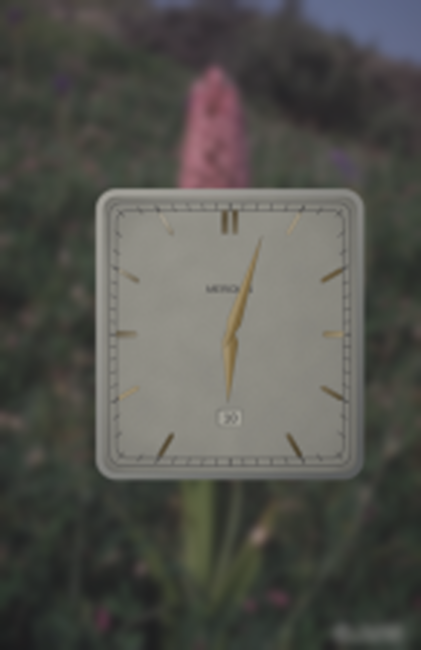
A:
h=6 m=3
